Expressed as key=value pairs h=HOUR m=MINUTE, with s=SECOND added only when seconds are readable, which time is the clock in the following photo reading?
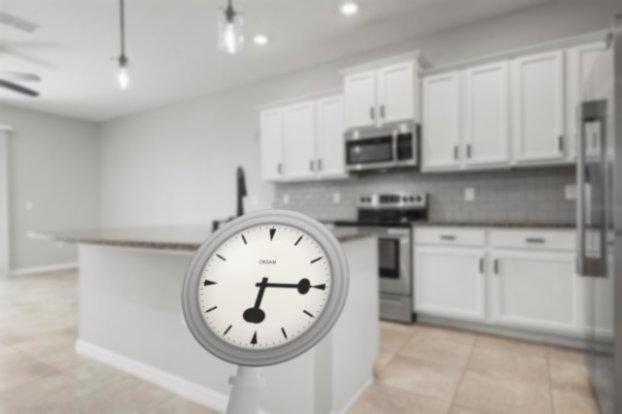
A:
h=6 m=15
